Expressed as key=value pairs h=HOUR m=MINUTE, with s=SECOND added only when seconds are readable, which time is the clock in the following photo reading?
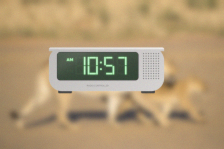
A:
h=10 m=57
